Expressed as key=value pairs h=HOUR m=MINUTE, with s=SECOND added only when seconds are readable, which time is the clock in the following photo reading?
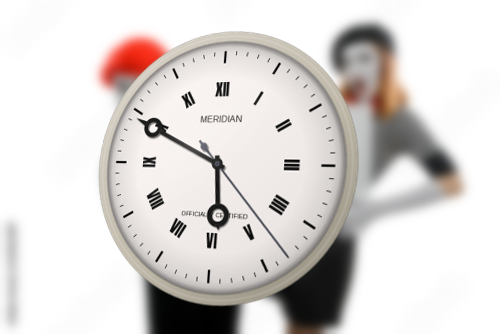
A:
h=5 m=49 s=23
